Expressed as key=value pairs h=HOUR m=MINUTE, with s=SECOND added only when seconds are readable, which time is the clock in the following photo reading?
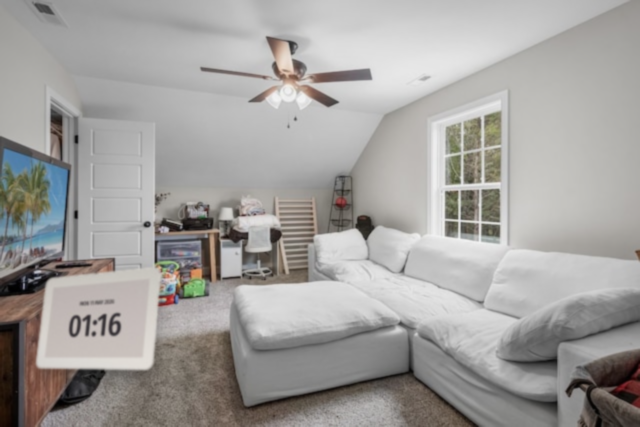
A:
h=1 m=16
